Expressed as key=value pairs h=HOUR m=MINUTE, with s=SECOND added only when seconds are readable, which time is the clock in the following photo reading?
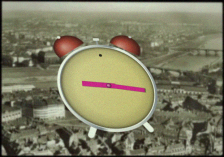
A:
h=9 m=17
